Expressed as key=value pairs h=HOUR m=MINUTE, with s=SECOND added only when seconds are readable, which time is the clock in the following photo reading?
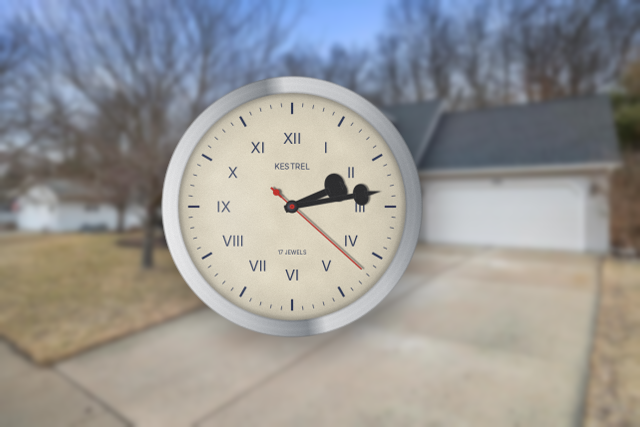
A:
h=2 m=13 s=22
